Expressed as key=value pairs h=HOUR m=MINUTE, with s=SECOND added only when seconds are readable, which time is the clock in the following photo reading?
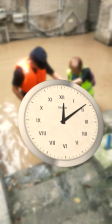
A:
h=12 m=9
